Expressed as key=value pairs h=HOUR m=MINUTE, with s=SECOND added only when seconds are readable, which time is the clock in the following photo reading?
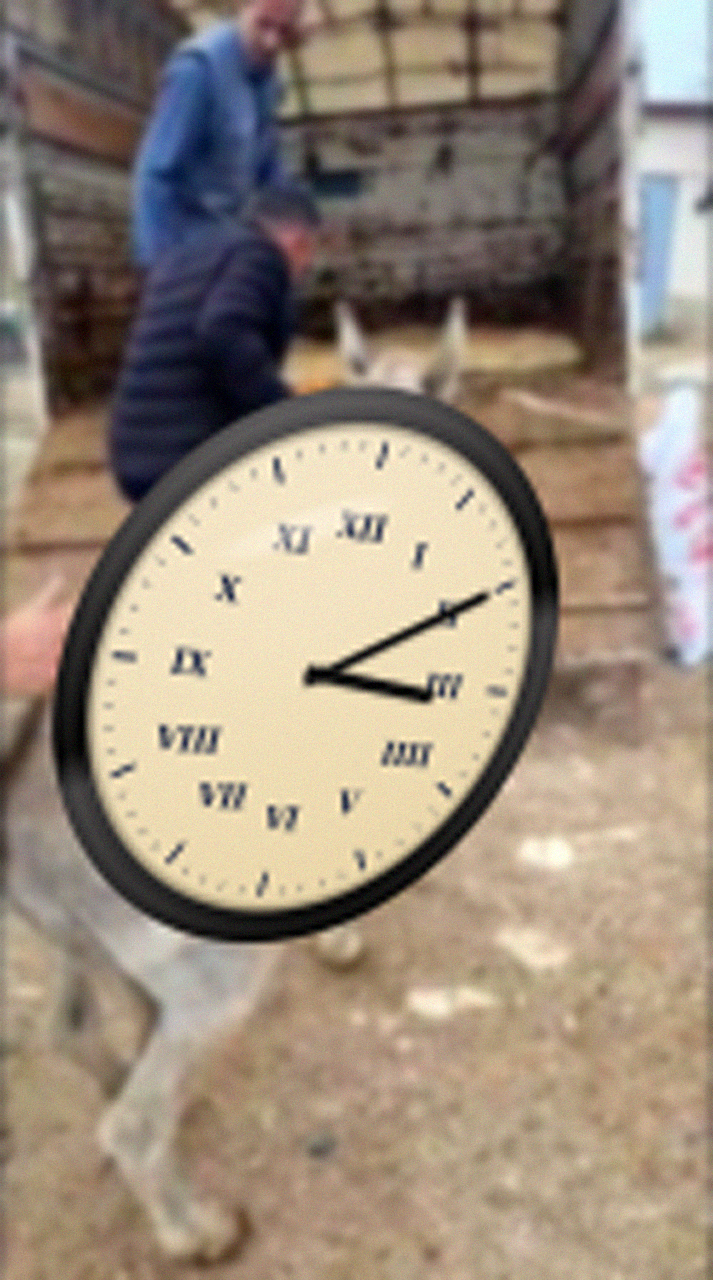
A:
h=3 m=10
